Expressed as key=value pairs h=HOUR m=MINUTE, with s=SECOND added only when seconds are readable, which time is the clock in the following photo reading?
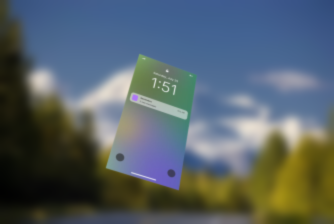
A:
h=1 m=51
